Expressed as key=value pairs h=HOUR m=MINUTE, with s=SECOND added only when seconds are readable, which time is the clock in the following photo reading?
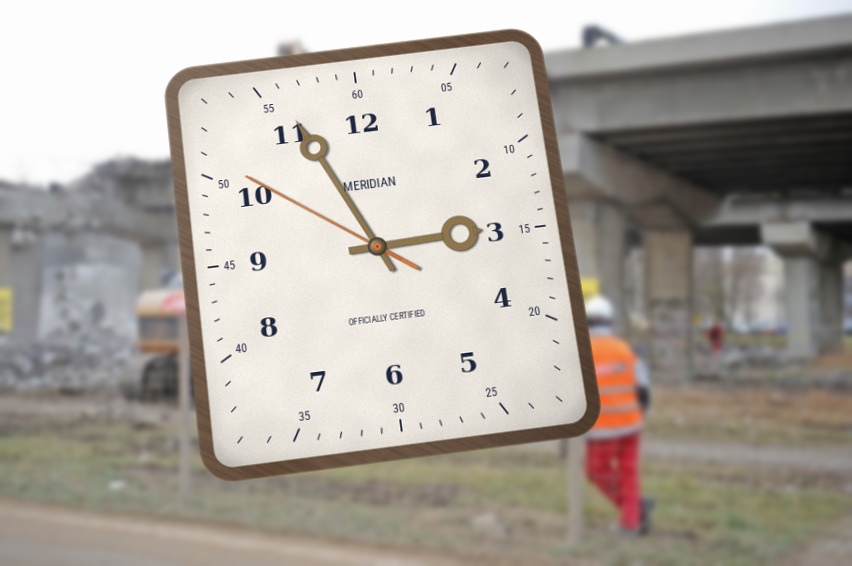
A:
h=2 m=55 s=51
